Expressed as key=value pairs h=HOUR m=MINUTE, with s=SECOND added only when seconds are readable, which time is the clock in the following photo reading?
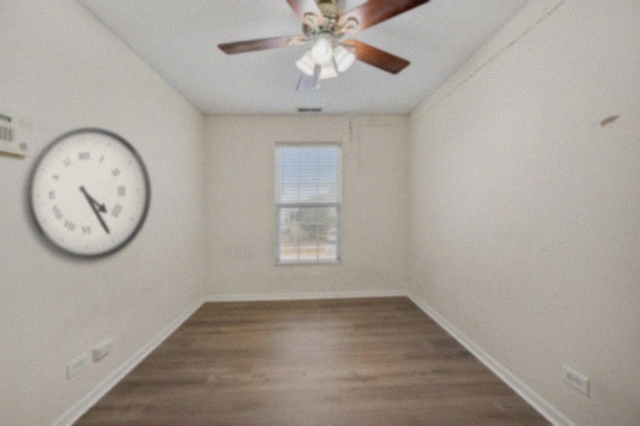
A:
h=4 m=25
